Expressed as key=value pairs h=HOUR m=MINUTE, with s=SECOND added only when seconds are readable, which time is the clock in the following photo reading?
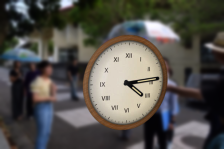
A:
h=4 m=14
